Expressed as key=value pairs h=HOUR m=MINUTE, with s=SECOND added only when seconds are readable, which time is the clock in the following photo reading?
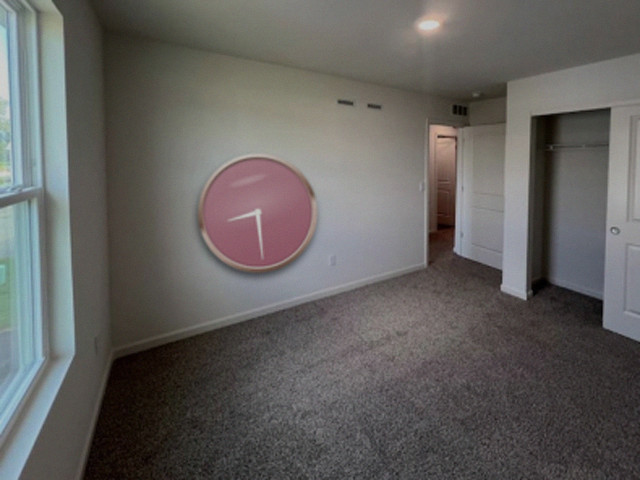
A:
h=8 m=29
